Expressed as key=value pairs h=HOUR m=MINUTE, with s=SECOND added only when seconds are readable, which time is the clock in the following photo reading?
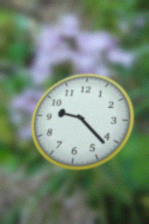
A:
h=9 m=22
